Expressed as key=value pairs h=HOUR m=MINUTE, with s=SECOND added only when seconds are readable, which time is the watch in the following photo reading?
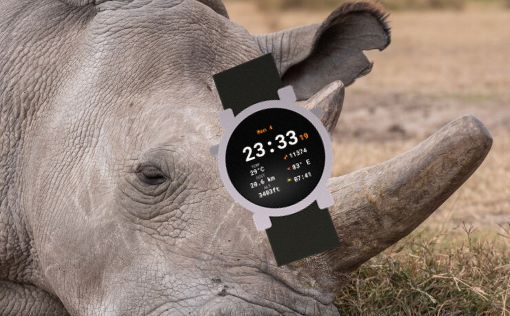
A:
h=23 m=33 s=19
